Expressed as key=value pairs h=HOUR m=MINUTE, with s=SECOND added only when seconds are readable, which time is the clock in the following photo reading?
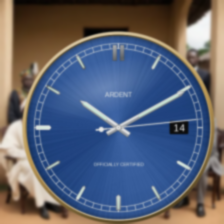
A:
h=10 m=10 s=14
